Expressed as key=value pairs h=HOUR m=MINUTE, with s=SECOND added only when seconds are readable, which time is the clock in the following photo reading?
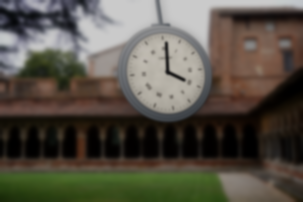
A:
h=4 m=1
